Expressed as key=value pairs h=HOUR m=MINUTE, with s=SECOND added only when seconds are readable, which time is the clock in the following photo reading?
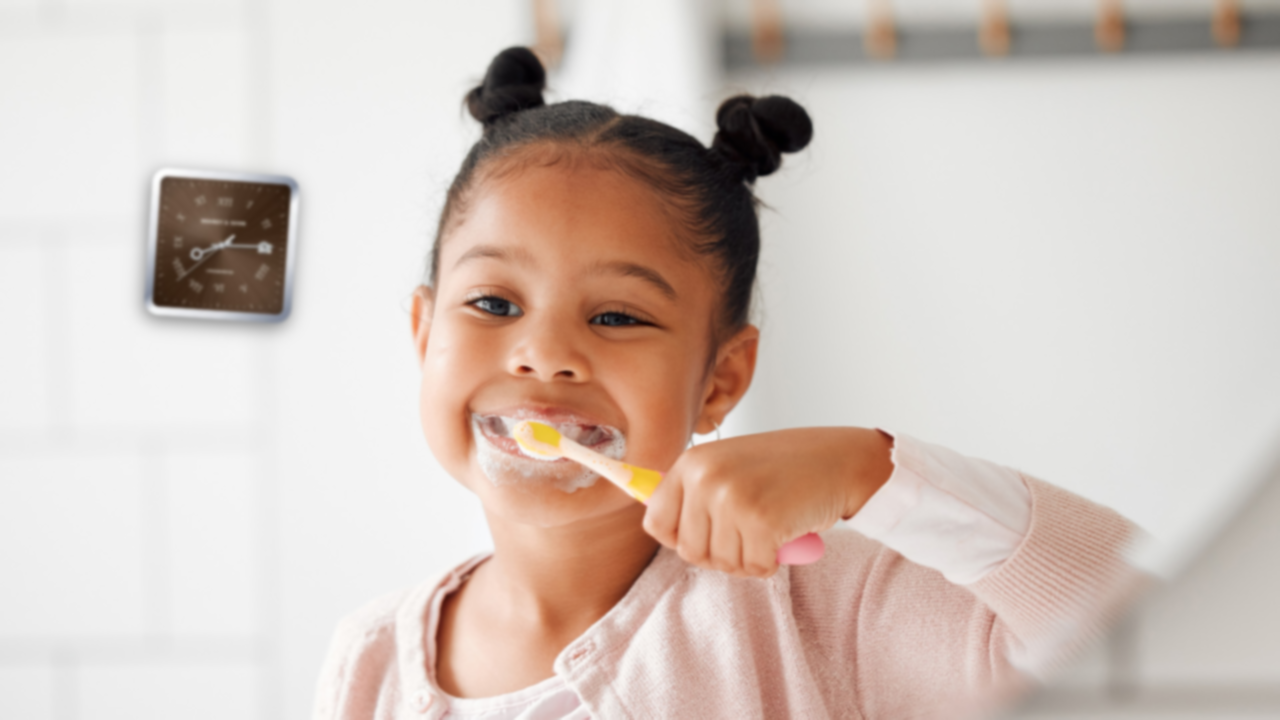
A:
h=8 m=14 s=38
